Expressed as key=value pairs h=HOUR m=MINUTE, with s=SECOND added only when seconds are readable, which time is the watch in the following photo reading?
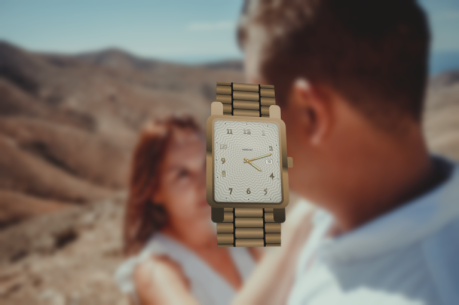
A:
h=4 m=12
